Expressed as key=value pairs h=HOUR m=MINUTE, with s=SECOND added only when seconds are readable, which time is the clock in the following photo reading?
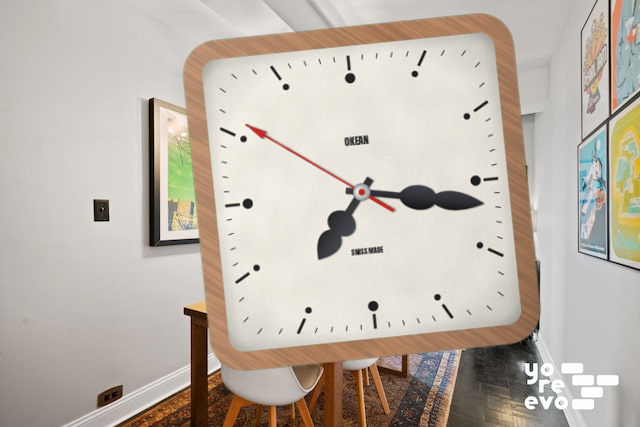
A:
h=7 m=16 s=51
